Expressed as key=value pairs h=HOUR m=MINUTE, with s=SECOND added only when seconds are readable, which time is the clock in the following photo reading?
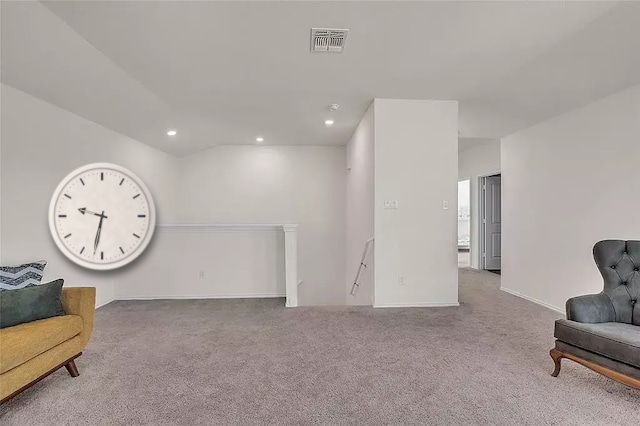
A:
h=9 m=32
